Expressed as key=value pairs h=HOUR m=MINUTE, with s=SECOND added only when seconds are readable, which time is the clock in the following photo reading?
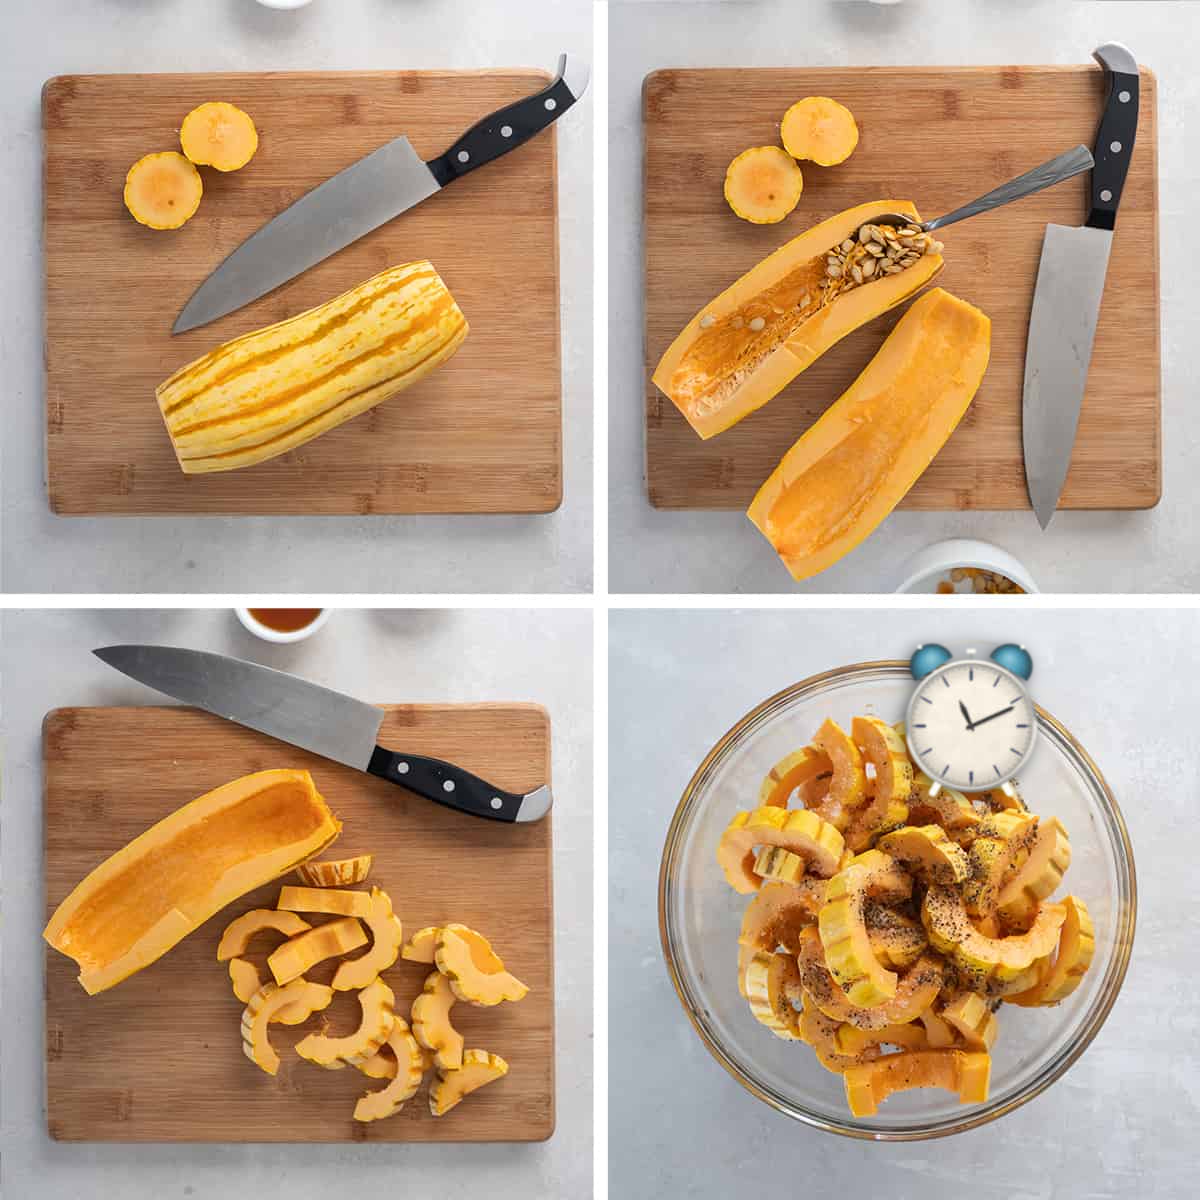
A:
h=11 m=11
